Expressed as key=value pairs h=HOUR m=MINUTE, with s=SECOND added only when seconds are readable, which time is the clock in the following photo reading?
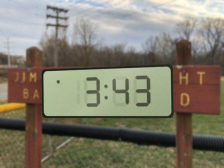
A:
h=3 m=43
